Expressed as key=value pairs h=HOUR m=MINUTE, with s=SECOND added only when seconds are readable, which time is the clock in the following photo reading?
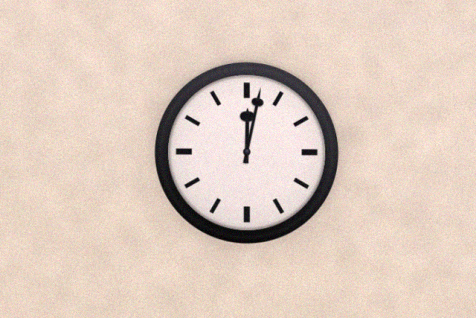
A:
h=12 m=2
